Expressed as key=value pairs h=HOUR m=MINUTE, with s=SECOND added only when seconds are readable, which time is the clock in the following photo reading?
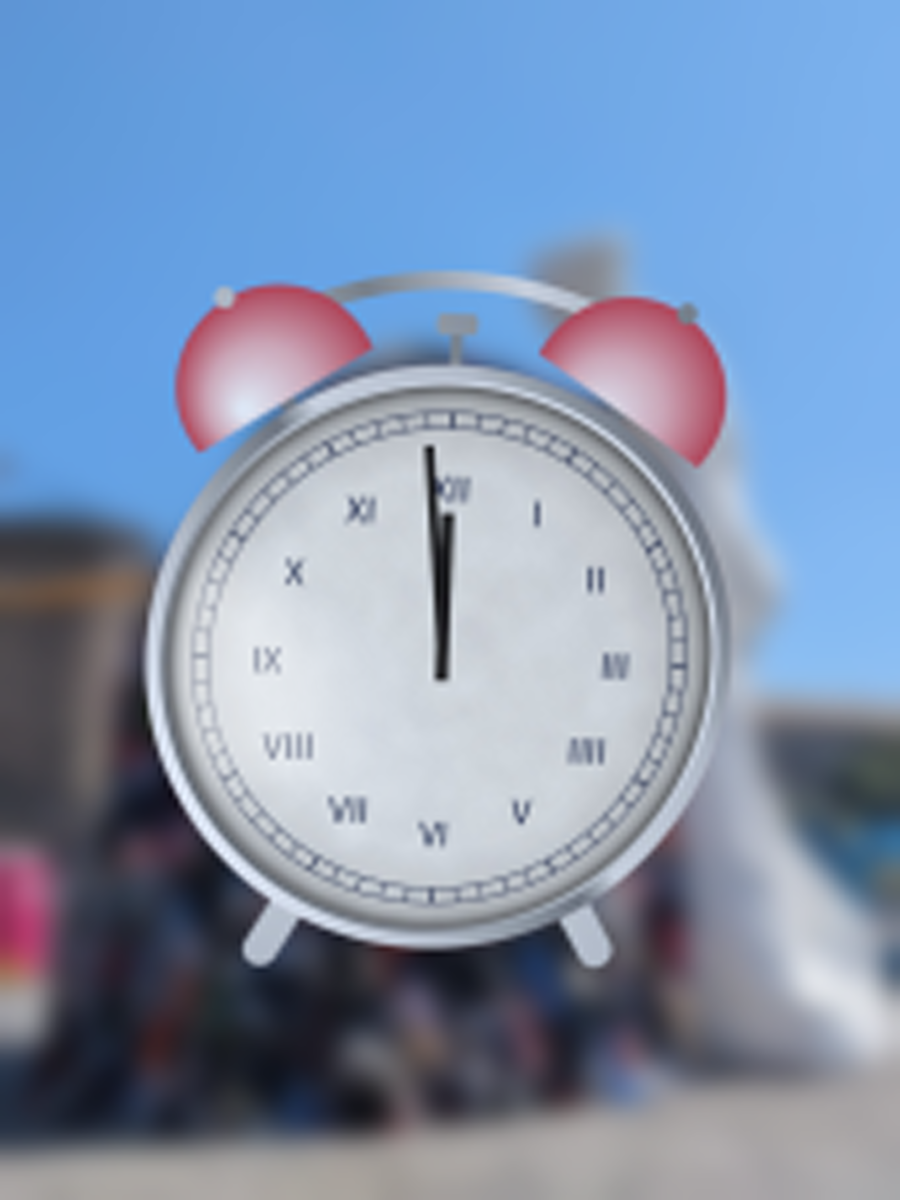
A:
h=11 m=59
